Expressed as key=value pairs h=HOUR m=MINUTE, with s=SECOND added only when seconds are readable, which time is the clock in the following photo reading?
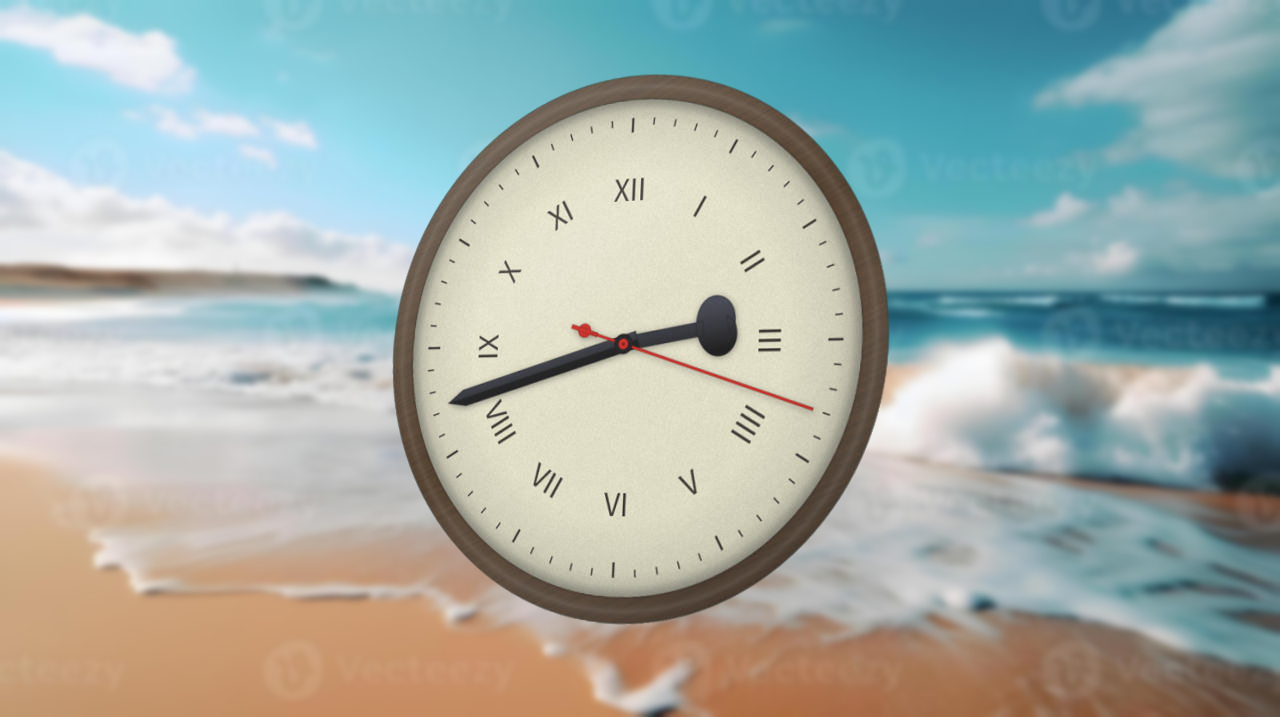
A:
h=2 m=42 s=18
